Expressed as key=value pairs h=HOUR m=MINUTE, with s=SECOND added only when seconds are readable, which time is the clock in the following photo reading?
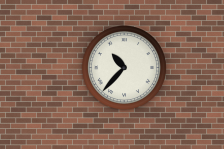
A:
h=10 m=37
